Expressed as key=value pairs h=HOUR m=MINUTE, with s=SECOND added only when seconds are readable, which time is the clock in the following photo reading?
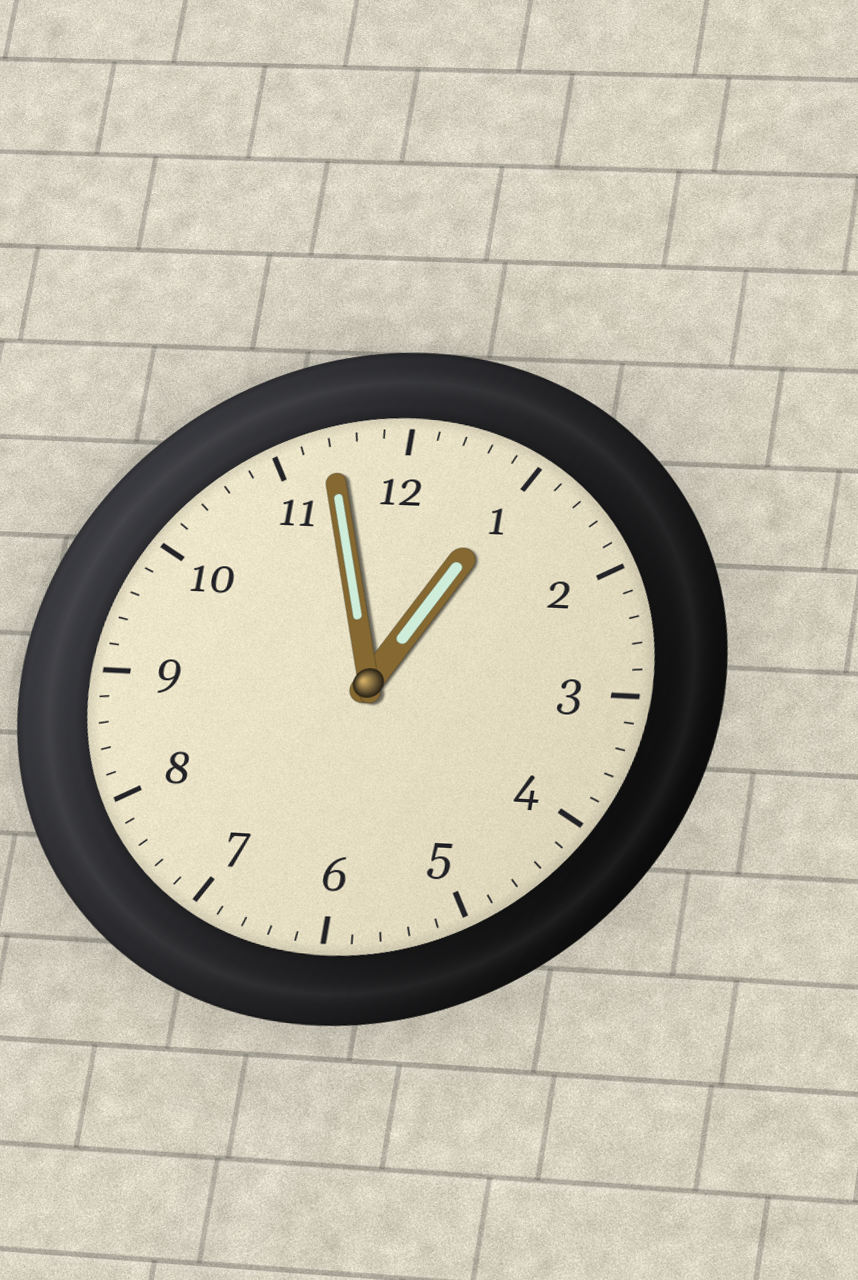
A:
h=12 m=57
